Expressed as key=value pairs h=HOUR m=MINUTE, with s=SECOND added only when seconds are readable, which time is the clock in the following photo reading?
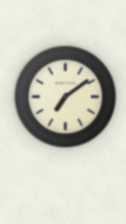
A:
h=7 m=9
